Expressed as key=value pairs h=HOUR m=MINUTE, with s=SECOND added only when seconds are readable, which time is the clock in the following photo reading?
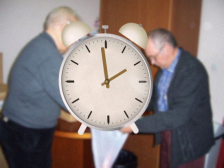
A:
h=1 m=59
